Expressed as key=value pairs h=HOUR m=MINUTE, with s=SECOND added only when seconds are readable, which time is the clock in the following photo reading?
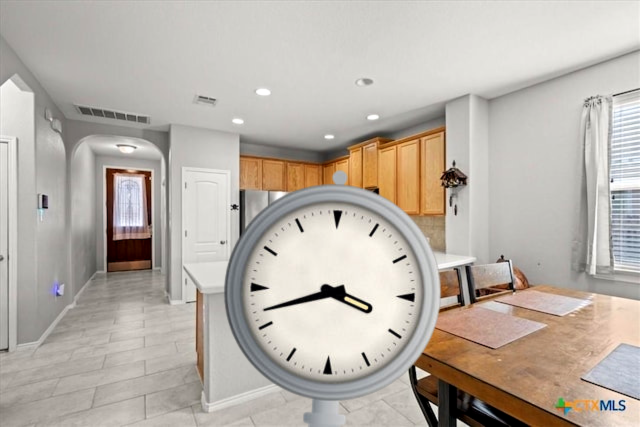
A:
h=3 m=42
